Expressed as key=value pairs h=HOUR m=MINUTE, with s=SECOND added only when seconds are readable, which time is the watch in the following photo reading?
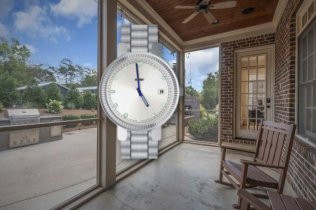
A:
h=4 m=59
